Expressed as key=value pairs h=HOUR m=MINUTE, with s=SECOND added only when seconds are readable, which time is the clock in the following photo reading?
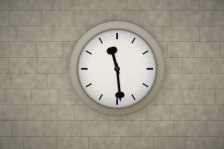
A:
h=11 m=29
